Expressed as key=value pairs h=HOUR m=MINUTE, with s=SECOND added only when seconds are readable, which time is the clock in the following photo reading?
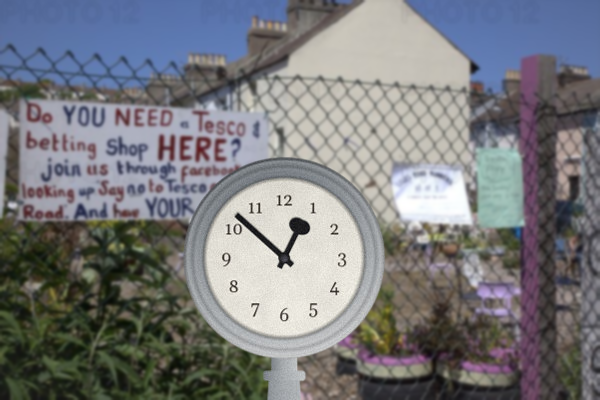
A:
h=12 m=52
